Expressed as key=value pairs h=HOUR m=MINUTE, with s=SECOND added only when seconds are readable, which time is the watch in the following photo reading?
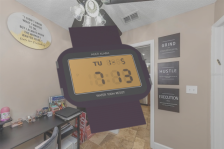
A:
h=7 m=13
